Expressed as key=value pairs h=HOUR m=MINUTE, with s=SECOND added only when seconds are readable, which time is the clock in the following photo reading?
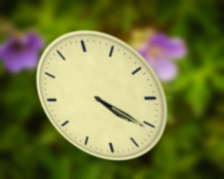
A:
h=4 m=21
